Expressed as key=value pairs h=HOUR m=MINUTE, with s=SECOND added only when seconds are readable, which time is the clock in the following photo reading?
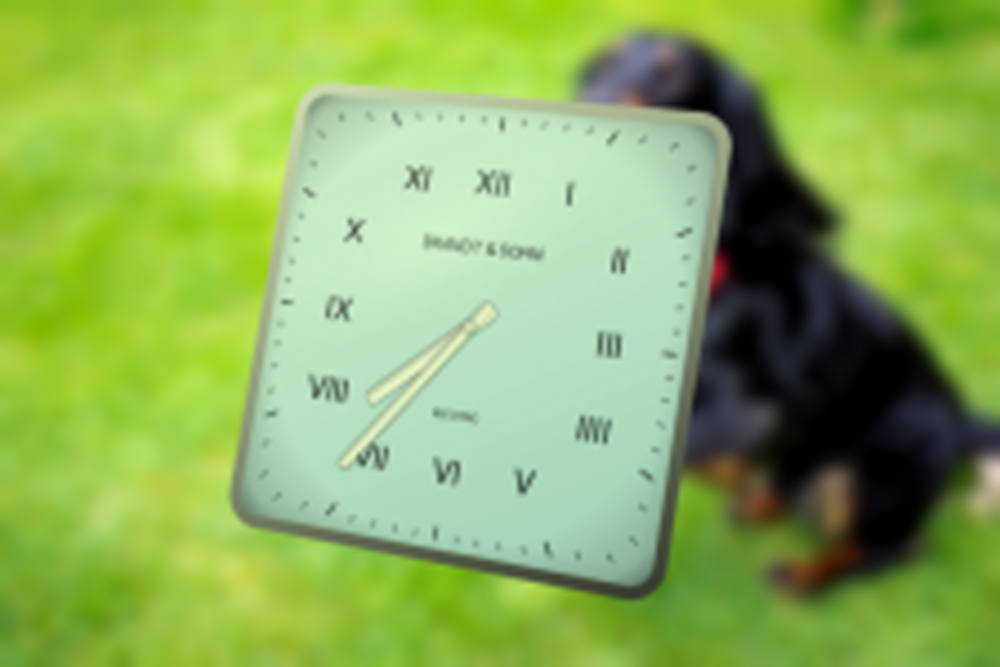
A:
h=7 m=36
